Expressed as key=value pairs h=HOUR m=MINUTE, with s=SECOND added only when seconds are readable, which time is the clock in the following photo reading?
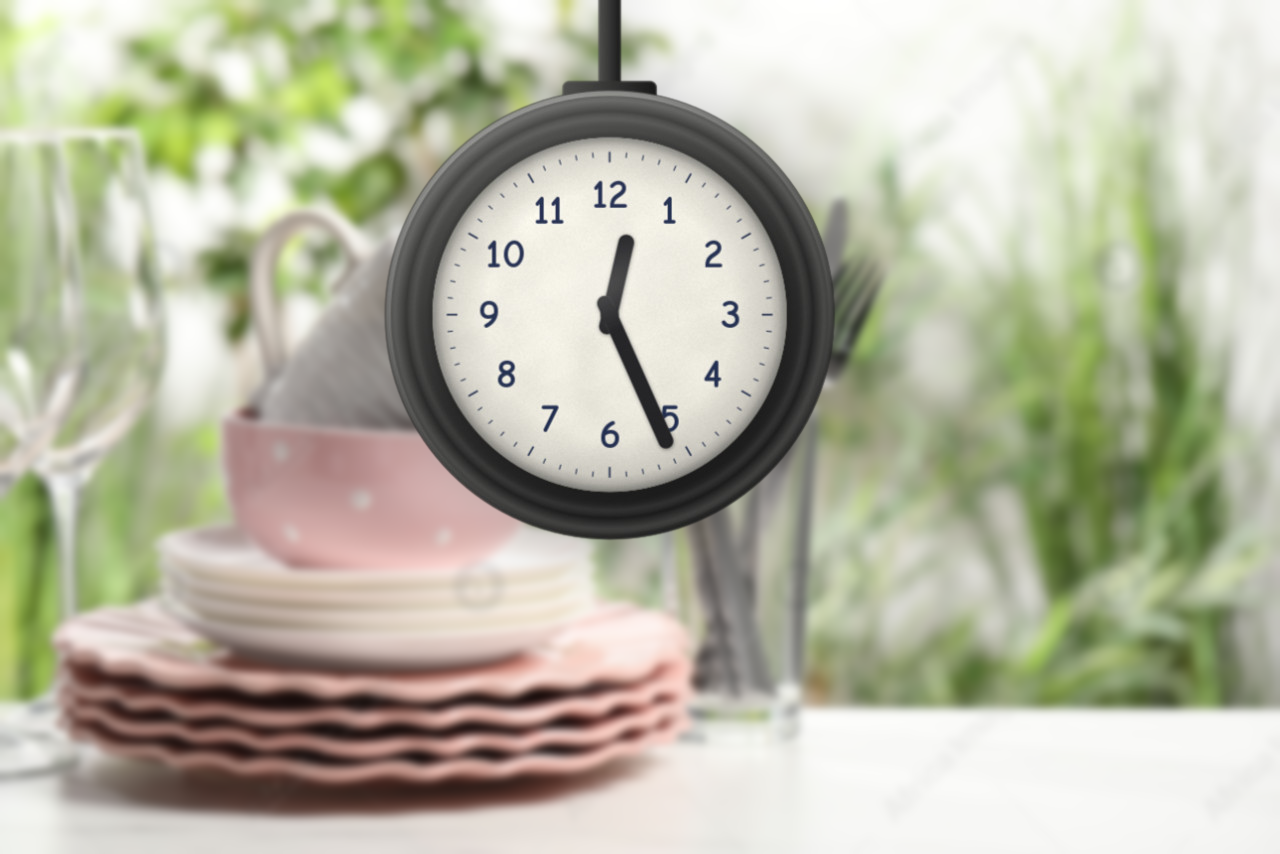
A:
h=12 m=26
